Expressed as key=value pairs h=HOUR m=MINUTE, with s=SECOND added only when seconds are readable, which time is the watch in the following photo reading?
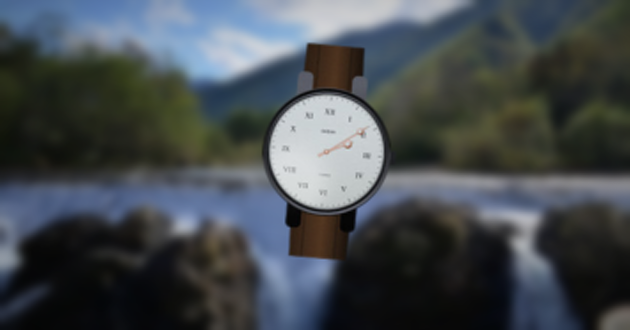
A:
h=2 m=9
